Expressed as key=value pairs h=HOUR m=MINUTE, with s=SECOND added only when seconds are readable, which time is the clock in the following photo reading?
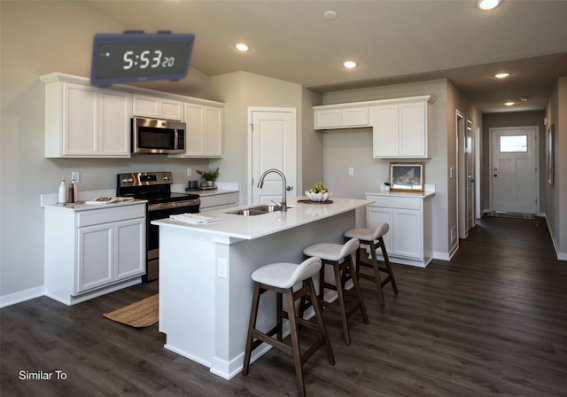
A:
h=5 m=53 s=20
